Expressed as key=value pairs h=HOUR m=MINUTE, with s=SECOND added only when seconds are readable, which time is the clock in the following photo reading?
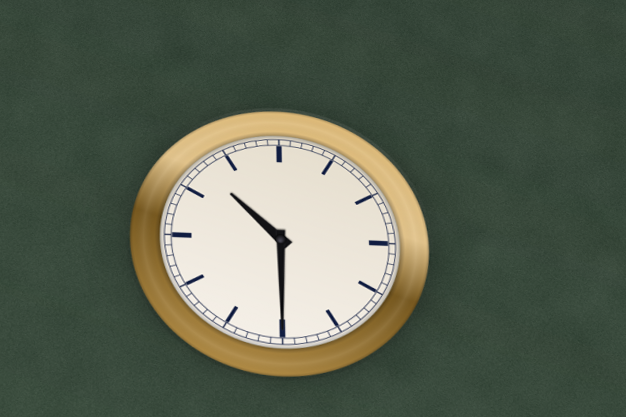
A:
h=10 m=30
